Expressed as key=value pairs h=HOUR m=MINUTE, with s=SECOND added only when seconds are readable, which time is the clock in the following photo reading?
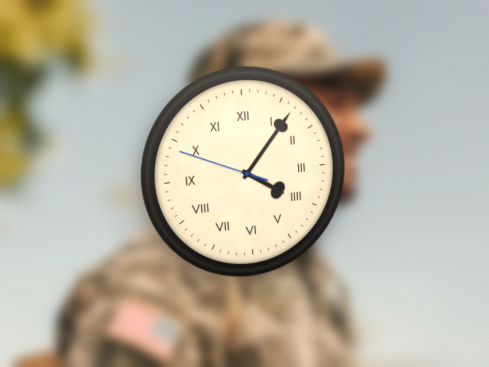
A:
h=4 m=6 s=49
